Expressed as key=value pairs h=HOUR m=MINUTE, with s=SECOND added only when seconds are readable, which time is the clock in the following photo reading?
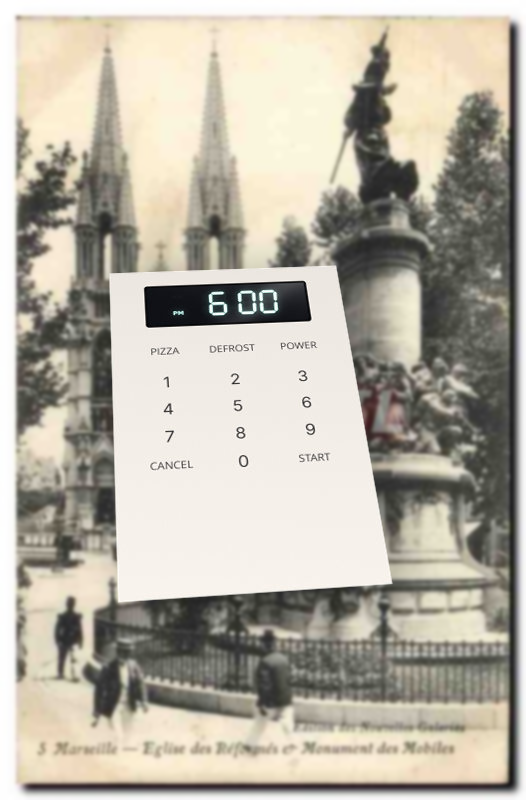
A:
h=6 m=0
